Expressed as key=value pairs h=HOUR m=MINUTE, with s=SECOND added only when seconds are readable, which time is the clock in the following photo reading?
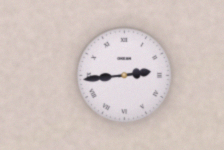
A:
h=2 m=44
